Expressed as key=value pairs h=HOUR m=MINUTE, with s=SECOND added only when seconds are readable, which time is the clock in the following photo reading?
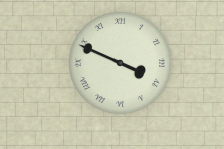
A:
h=3 m=49
